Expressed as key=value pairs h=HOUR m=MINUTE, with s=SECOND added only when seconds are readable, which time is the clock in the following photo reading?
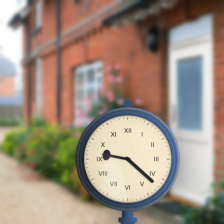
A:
h=9 m=22
